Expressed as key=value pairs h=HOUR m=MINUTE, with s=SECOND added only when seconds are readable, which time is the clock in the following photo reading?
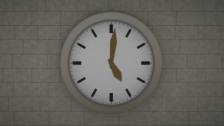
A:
h=5 m=1
